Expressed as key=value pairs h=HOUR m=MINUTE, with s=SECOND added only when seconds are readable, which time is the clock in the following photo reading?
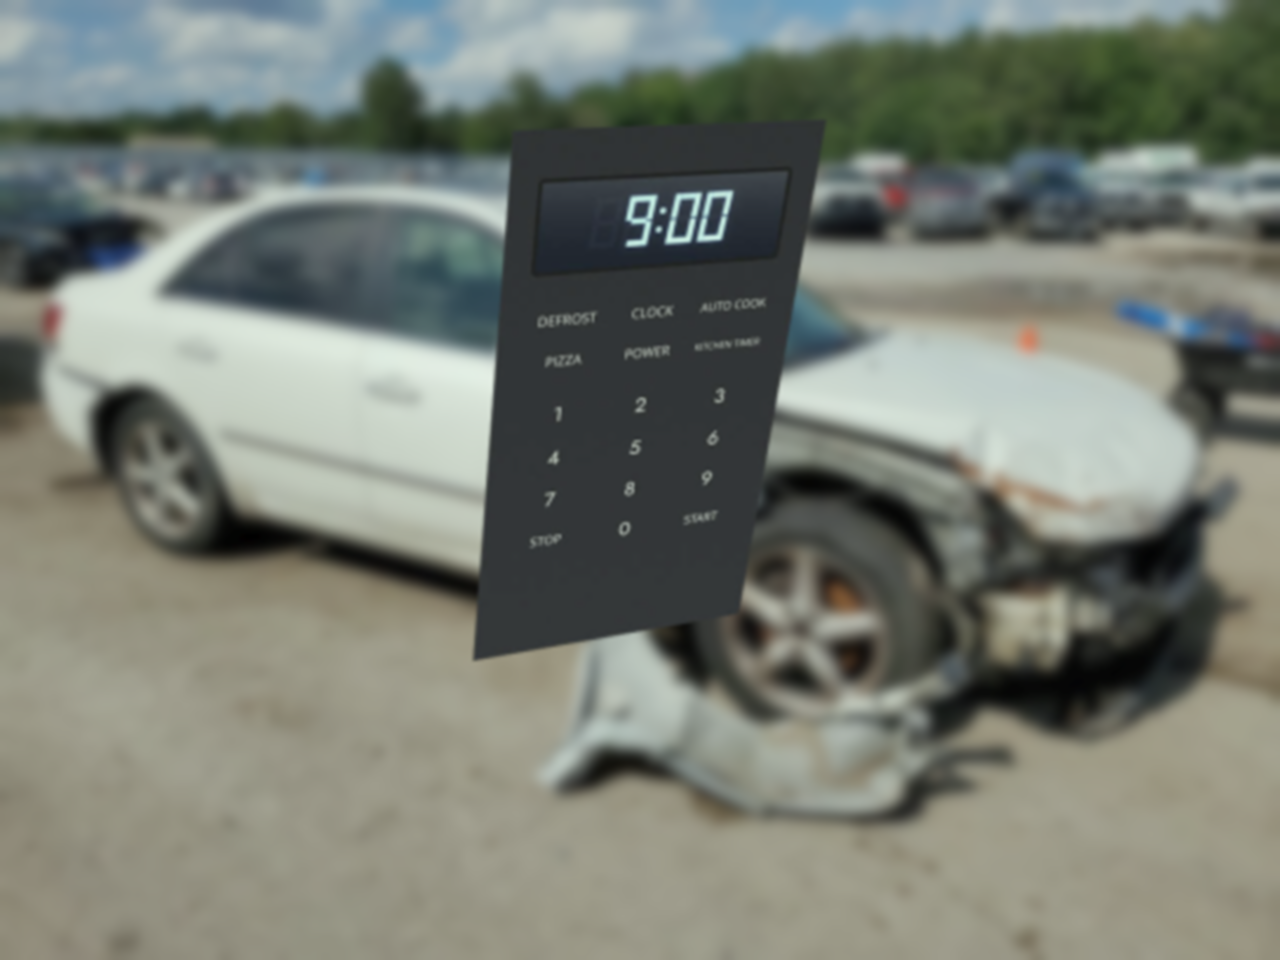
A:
h=9 m=0
